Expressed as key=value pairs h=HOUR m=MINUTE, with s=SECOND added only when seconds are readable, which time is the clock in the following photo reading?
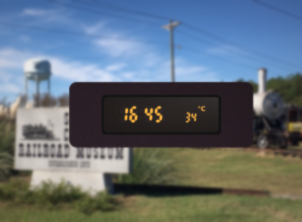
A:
h=16 m=45
